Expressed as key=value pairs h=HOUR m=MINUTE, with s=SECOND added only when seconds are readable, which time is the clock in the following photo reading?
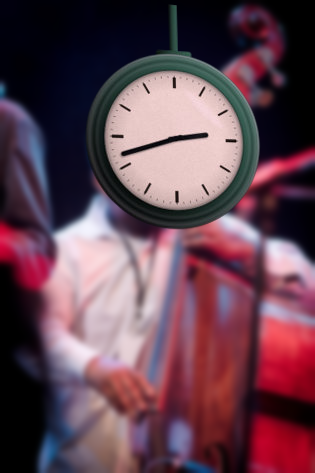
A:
h=2 m=42
